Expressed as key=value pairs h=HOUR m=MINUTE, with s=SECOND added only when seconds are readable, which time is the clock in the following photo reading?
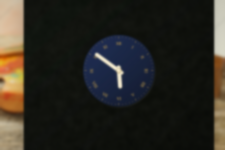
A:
h=5 m=51
